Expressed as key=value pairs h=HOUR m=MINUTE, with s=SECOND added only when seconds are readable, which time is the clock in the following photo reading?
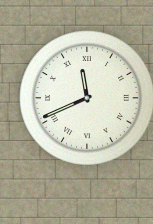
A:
h=11 m=41
